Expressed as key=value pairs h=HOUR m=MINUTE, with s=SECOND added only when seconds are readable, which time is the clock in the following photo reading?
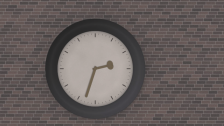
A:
h=2 m=33
